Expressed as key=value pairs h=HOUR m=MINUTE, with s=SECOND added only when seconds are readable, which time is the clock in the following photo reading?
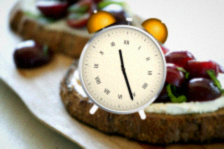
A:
h=11 m=26
